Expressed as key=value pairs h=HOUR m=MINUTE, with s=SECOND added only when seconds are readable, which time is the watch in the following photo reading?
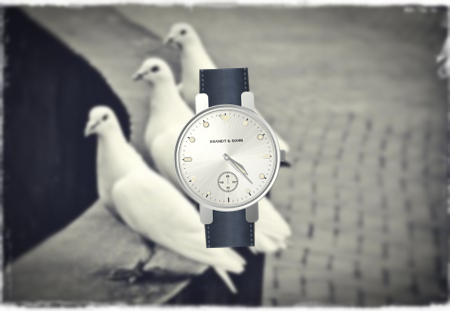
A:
h=4 m=23
